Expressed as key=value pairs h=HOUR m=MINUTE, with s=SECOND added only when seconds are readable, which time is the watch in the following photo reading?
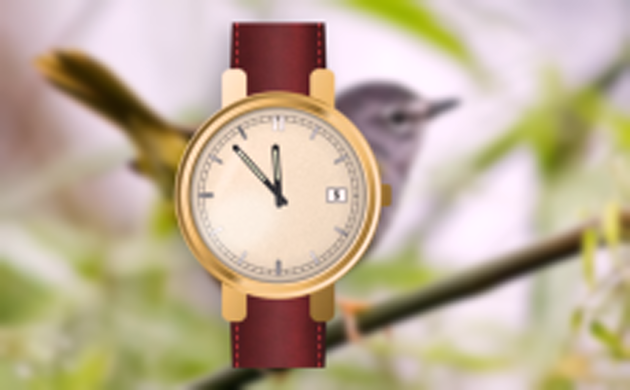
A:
h=11 m=53
